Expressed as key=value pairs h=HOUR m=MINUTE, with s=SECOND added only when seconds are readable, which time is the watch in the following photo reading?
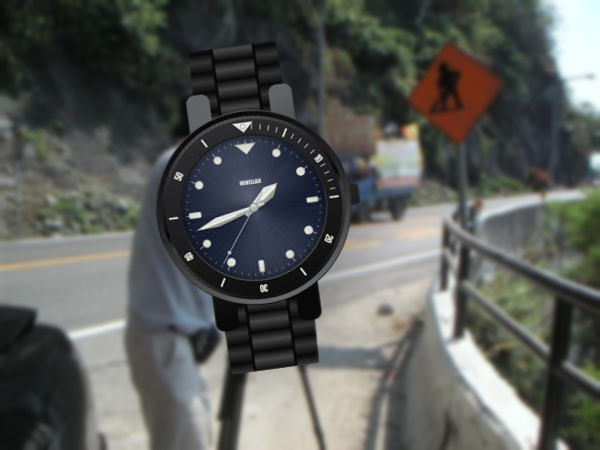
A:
h=1 m=42 s=36
